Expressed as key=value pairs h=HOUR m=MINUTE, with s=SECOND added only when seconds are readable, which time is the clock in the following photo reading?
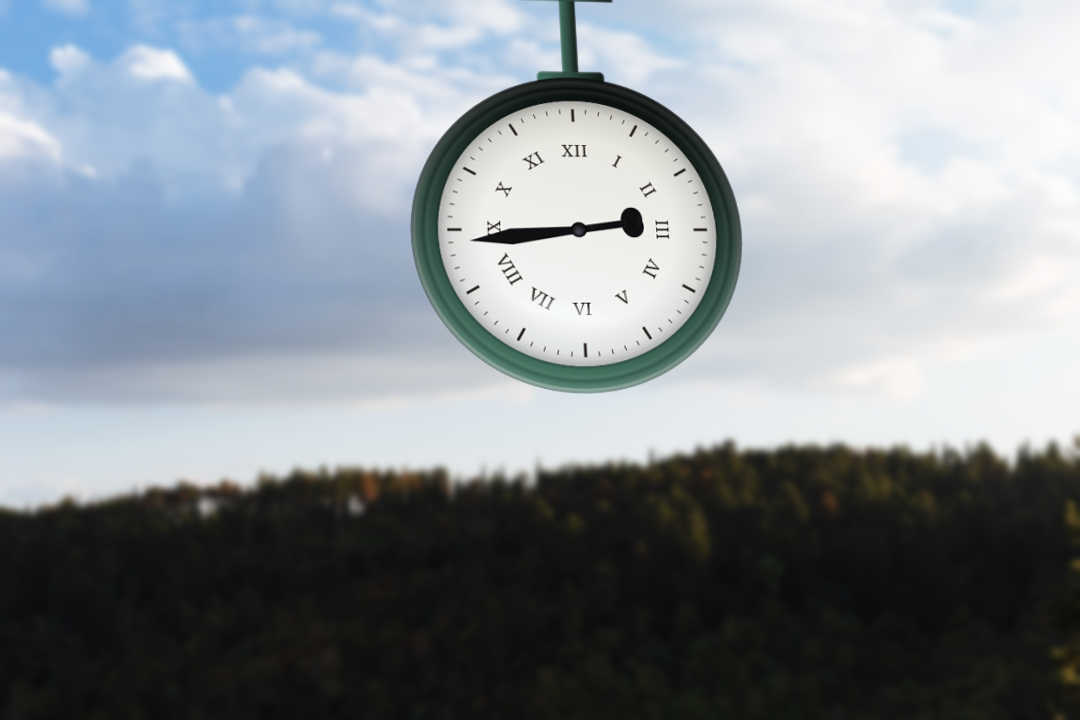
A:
h=2 m=44
